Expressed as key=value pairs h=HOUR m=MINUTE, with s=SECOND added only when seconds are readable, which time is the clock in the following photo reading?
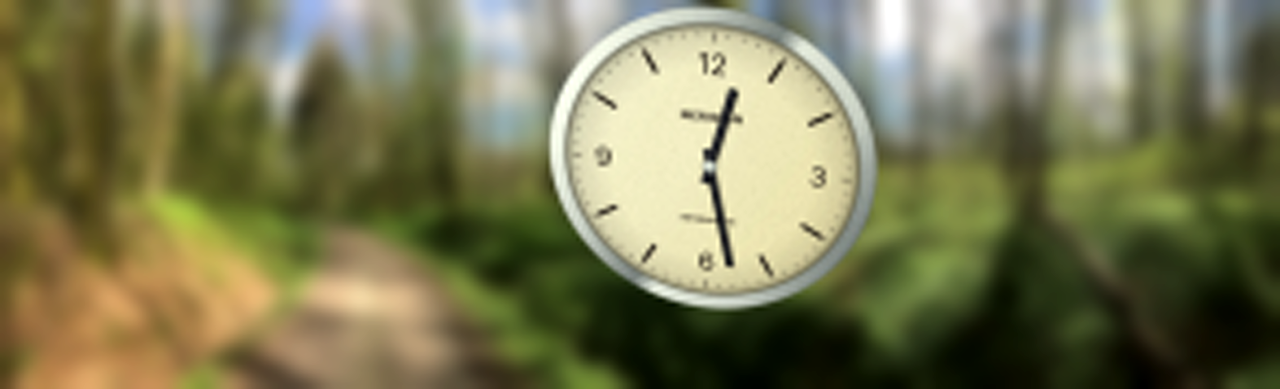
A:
h=12 m=28
